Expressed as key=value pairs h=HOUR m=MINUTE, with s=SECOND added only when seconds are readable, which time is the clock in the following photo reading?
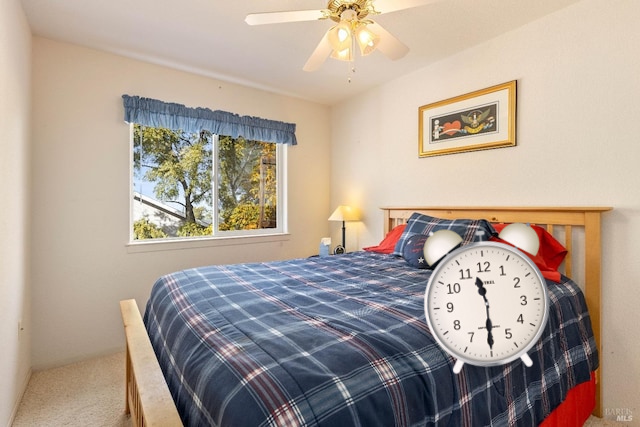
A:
h=11 m=30
